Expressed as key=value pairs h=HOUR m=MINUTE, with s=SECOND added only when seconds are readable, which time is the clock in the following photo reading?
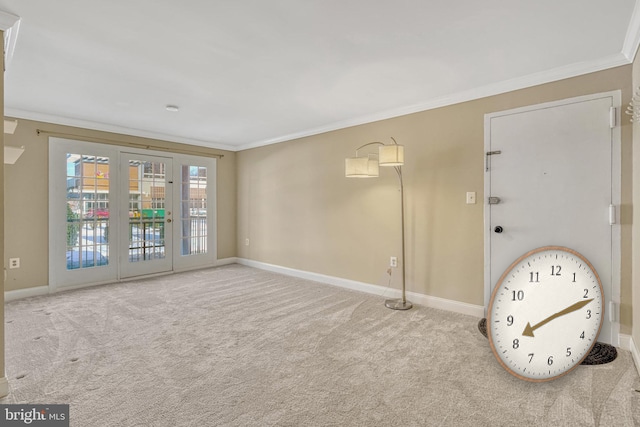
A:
h=8 m=12
